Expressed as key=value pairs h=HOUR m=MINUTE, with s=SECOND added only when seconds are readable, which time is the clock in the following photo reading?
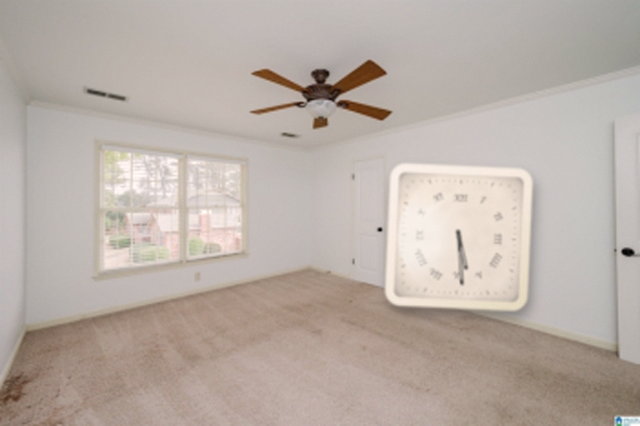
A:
h=5 m=29
